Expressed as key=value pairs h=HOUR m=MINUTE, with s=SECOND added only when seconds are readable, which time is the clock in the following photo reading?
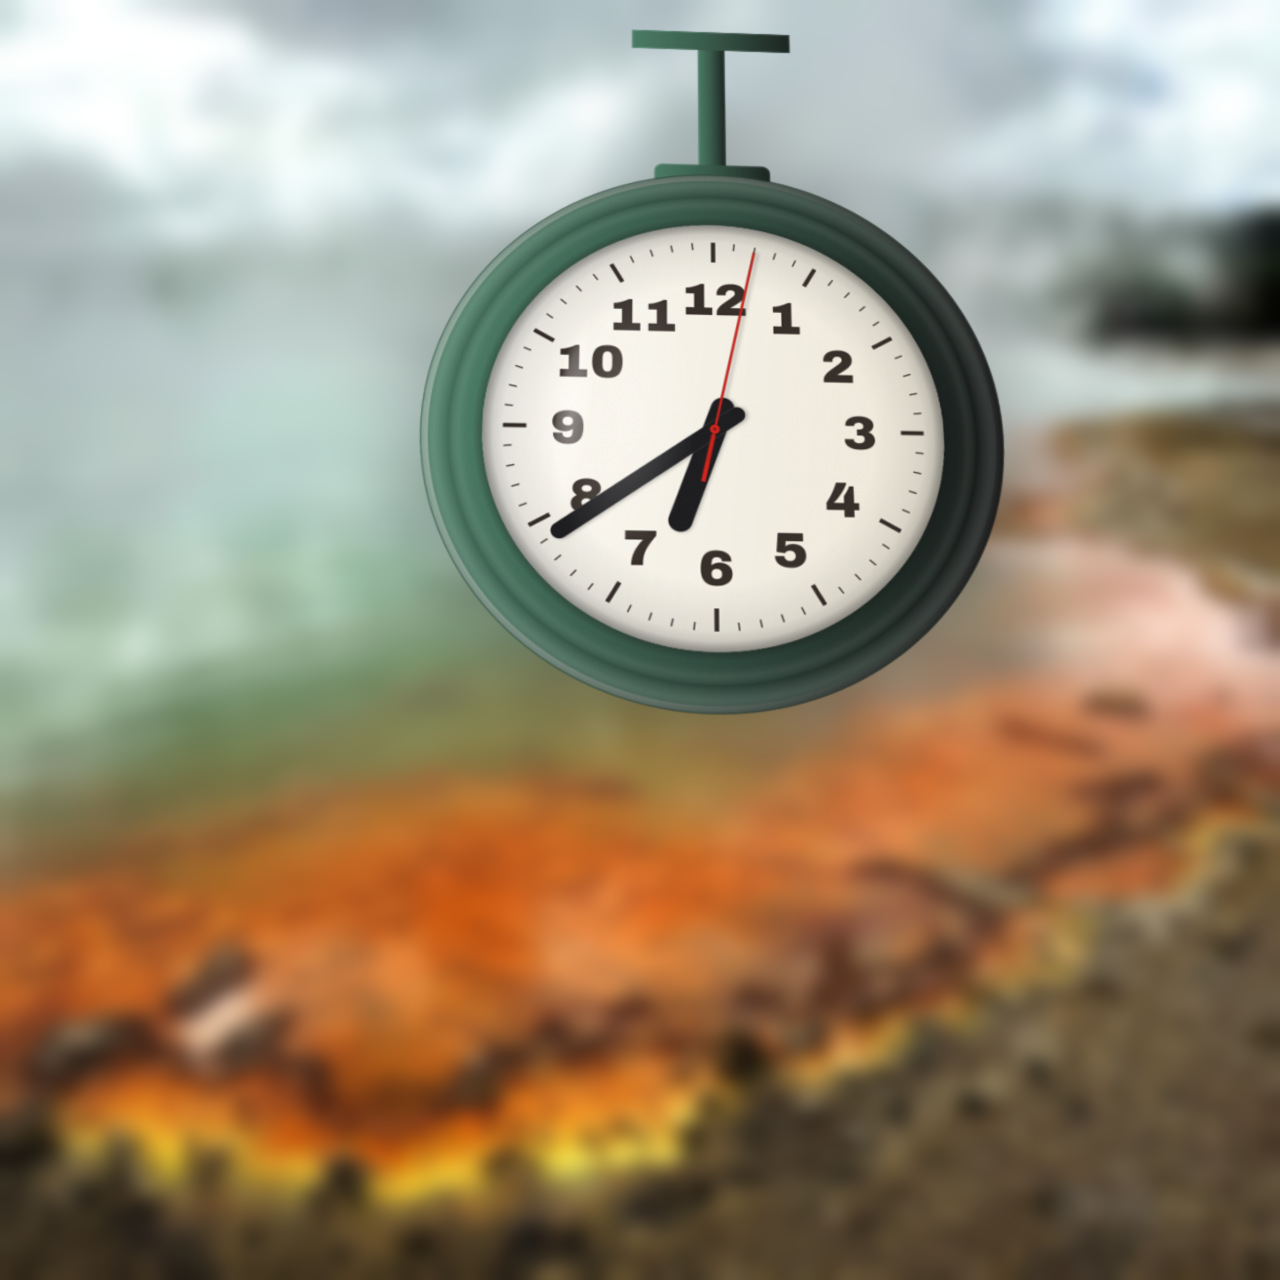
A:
h=6 m=39 s=2
